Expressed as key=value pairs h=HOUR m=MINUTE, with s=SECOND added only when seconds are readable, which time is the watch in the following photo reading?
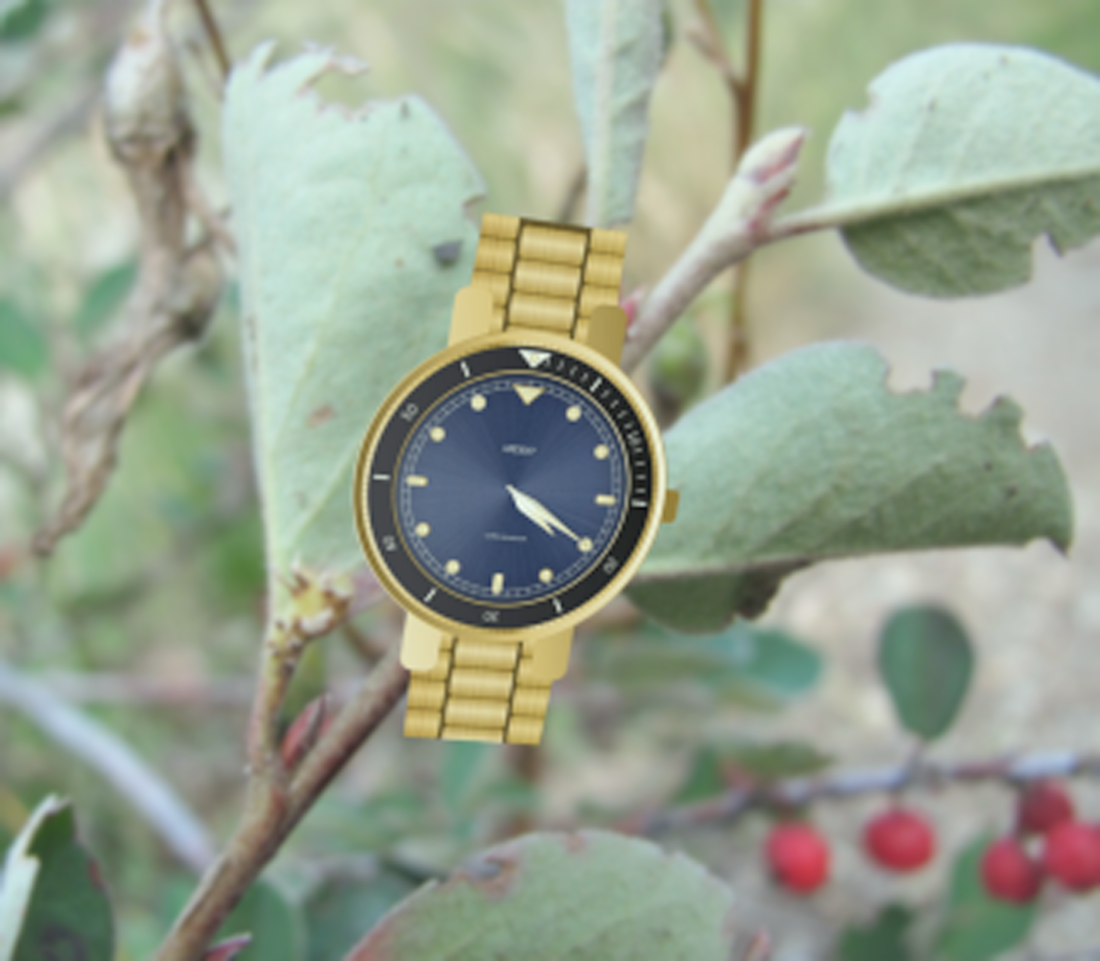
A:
h=4 m=20
